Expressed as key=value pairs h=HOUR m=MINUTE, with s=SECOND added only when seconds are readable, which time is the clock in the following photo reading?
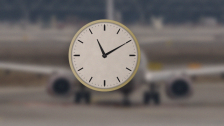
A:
h=11 m=10
